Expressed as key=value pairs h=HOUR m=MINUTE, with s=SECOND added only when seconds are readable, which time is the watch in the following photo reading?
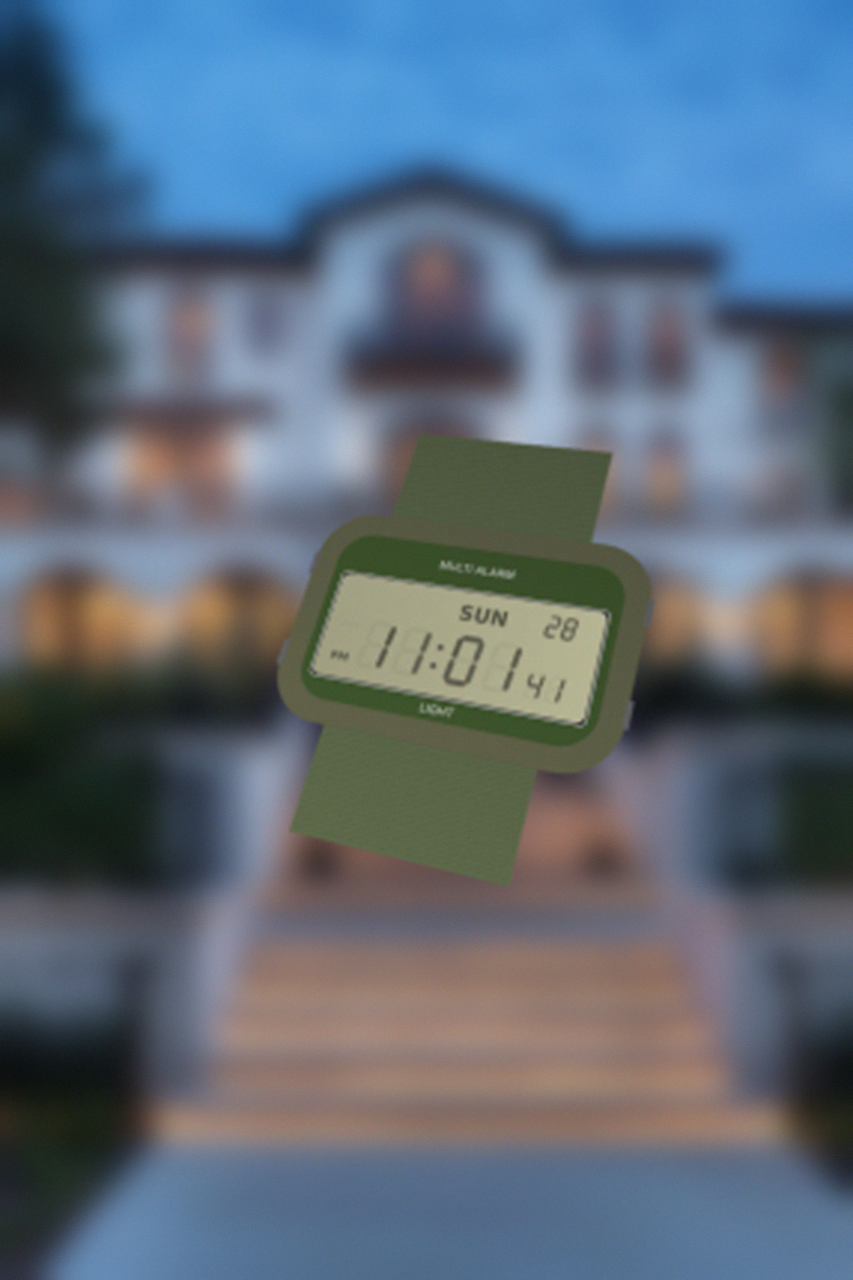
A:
h=11 m=1 s=41
